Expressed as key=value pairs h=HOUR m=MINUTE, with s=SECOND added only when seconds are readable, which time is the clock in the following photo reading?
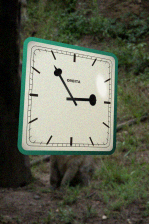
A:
h=2 m=54
